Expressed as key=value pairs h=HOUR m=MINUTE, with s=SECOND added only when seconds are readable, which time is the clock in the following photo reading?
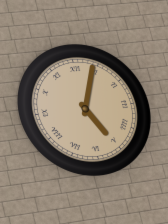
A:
h=5 m=4
